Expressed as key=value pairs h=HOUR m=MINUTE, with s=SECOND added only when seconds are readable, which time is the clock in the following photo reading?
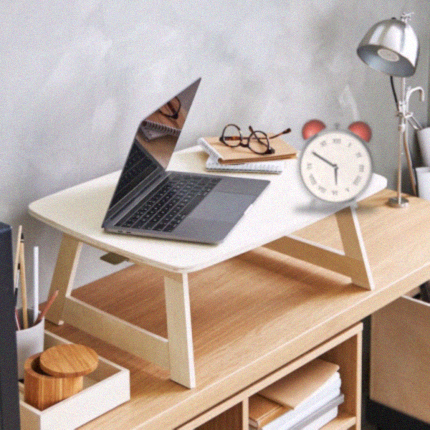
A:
h=5 m=50
